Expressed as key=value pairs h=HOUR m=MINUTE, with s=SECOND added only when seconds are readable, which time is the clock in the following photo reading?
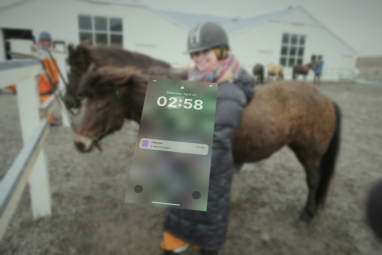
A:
h=2 m=58
